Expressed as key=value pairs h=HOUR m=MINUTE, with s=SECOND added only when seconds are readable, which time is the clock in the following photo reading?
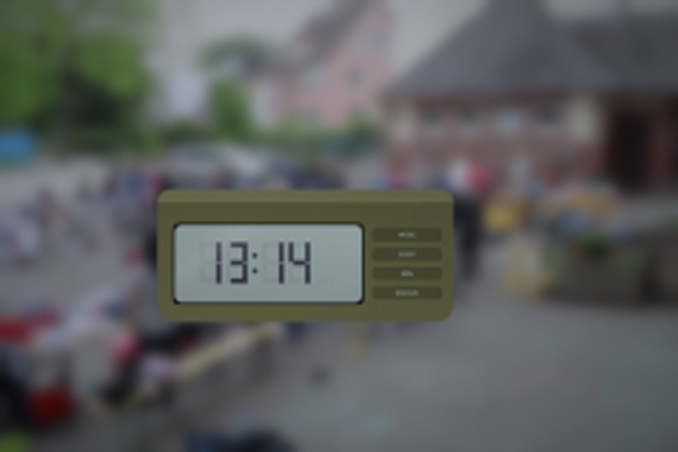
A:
h=13 m=14
